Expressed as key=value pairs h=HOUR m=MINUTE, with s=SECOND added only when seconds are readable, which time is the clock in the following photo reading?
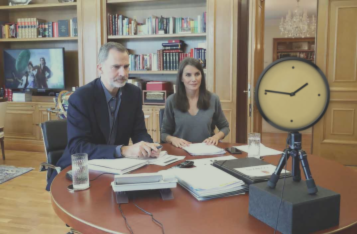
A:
h=1 m=46
